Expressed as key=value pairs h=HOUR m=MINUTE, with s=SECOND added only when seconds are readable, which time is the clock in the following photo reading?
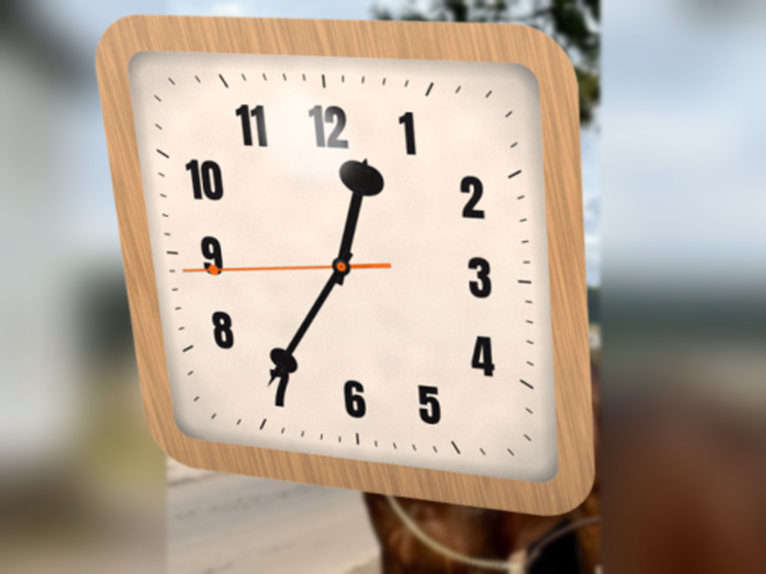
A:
h=12 m=35 s=44
